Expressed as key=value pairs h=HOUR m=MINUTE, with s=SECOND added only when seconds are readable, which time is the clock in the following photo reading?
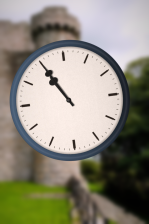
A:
h=10 m=55
